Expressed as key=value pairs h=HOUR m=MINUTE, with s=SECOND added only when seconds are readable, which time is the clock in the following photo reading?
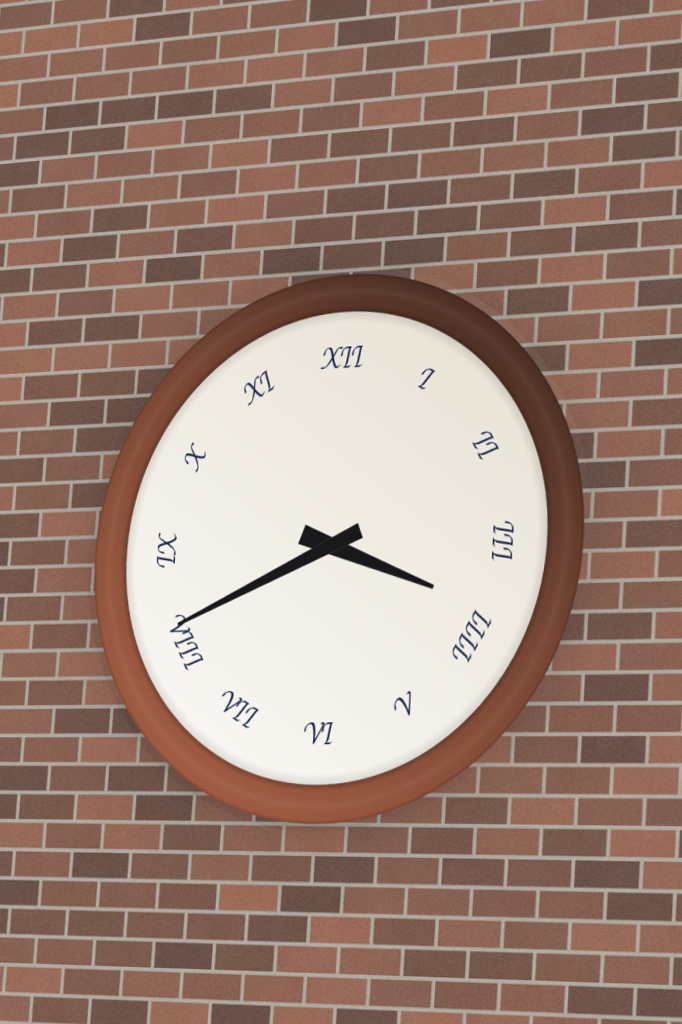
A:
h=3 m=41
